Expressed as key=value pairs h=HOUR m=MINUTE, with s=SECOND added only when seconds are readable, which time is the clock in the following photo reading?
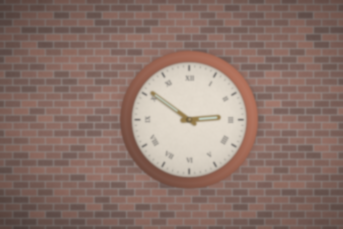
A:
h=2 m=51
